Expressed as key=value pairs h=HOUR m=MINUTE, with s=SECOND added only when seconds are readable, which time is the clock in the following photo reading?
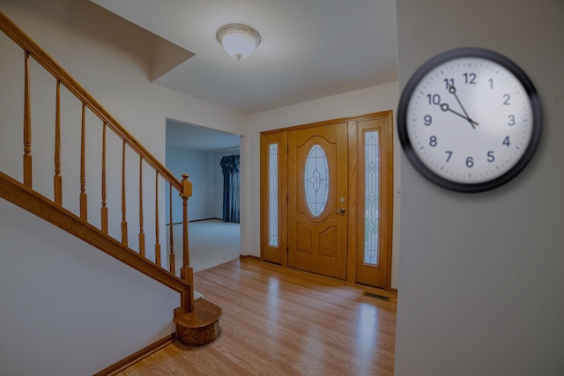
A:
h=9 m=55
